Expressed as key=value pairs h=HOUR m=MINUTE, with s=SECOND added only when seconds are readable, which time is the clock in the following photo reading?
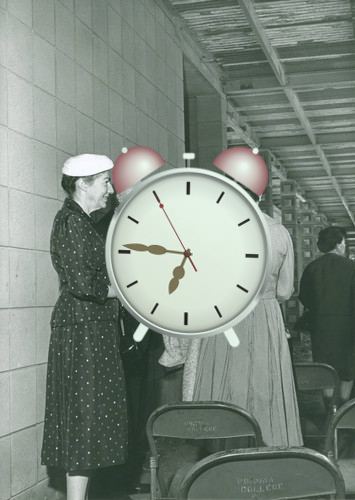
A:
h=6 m=45 s=55
